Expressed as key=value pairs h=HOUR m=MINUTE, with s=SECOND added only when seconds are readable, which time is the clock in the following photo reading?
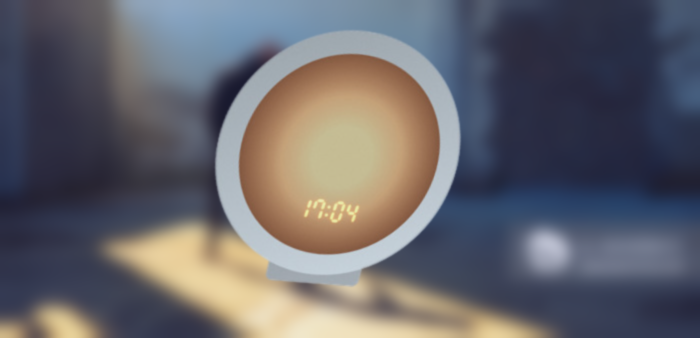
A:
h=17 m=4
